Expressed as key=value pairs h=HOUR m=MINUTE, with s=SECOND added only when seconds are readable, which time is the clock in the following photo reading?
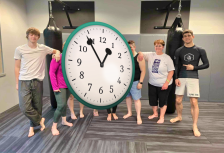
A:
h=12 m=54
